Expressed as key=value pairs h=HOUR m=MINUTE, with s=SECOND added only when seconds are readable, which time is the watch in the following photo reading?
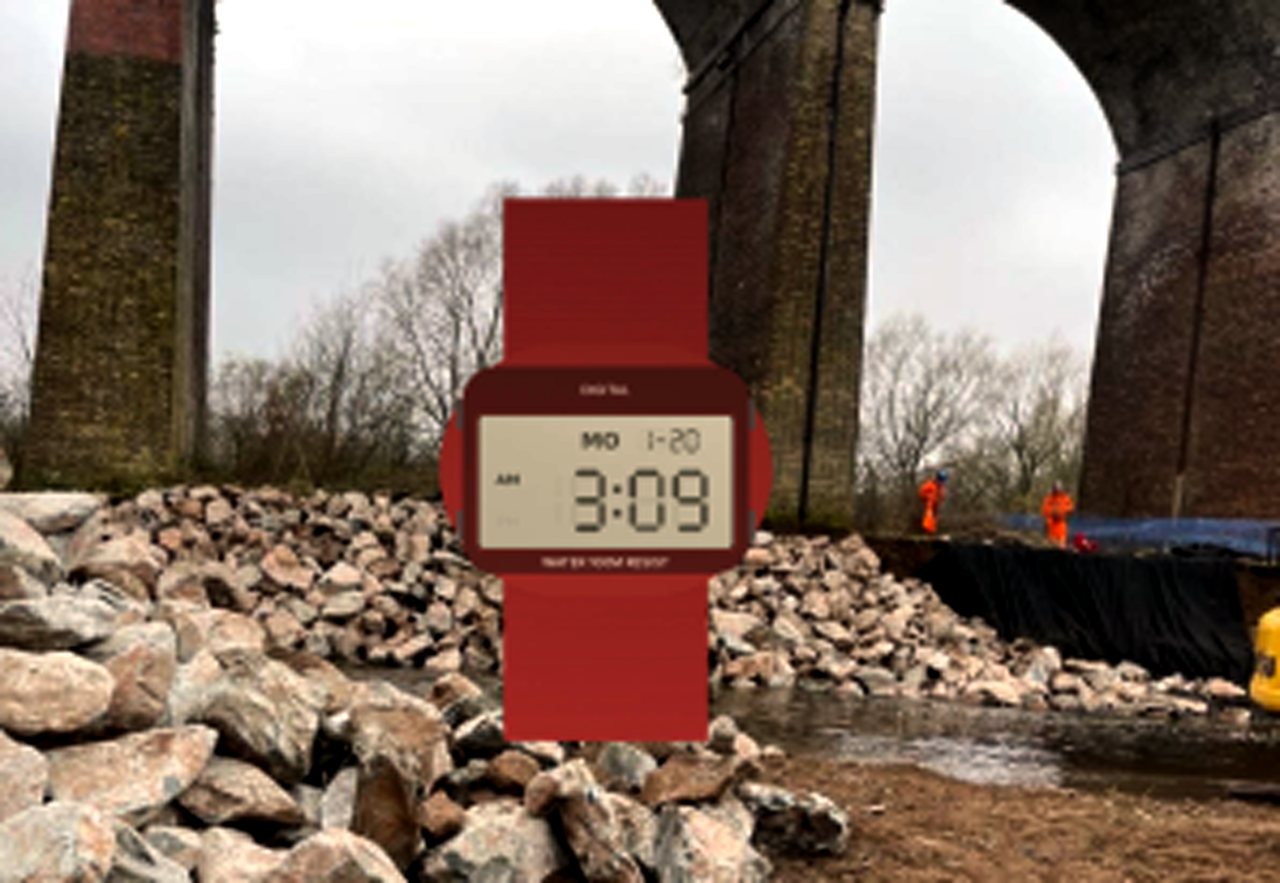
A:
h=3 m=9
